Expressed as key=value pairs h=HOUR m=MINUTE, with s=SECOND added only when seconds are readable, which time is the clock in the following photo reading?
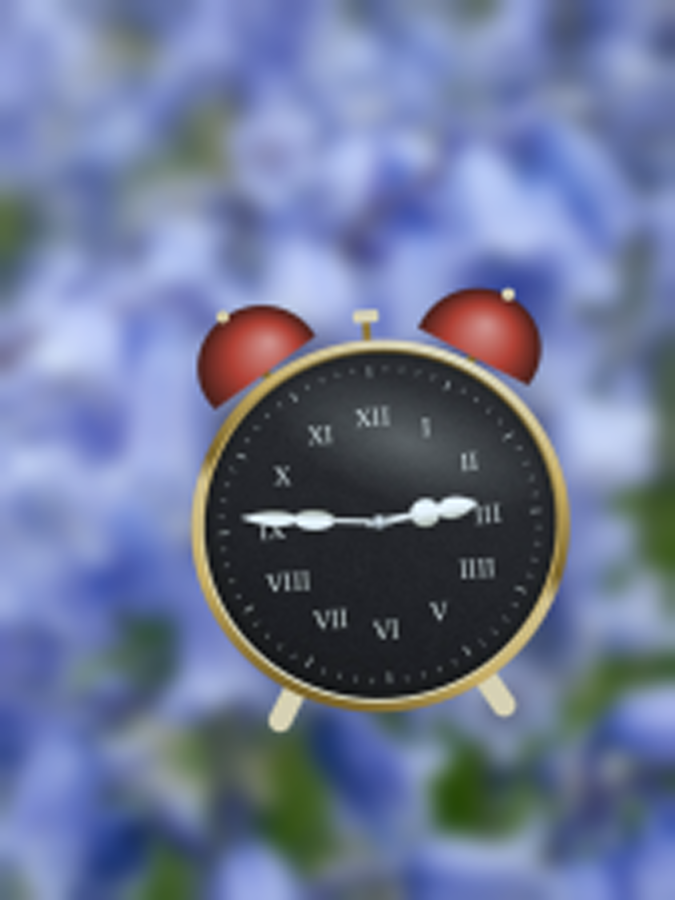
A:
h=2 m=46
